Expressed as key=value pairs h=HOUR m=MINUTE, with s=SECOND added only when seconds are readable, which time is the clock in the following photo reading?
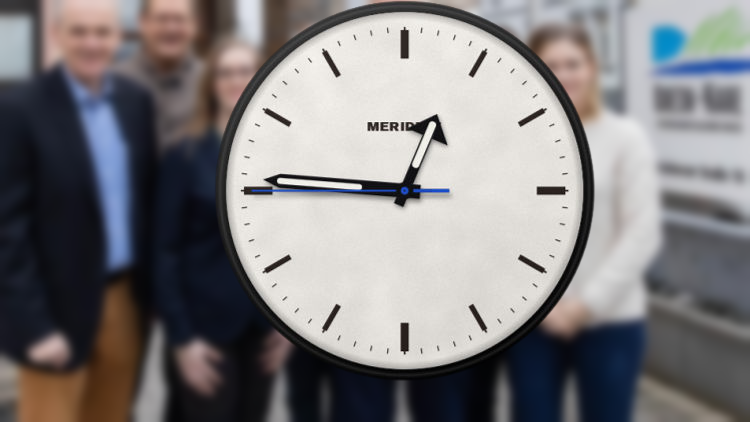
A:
h=12 m=45 s=45
